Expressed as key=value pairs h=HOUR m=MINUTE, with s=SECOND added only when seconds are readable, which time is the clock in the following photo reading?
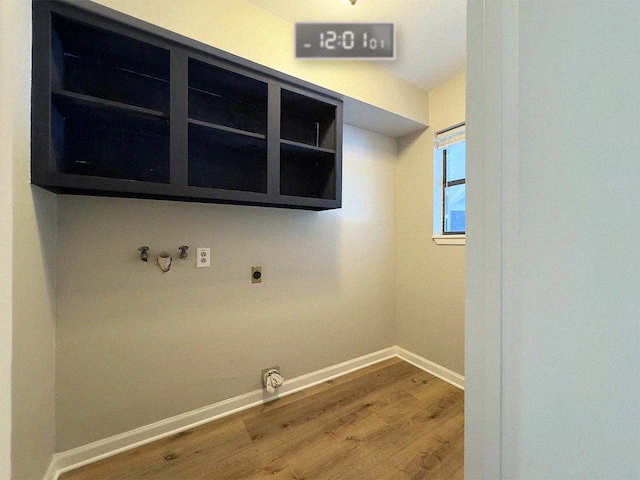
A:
h=12 m=1
